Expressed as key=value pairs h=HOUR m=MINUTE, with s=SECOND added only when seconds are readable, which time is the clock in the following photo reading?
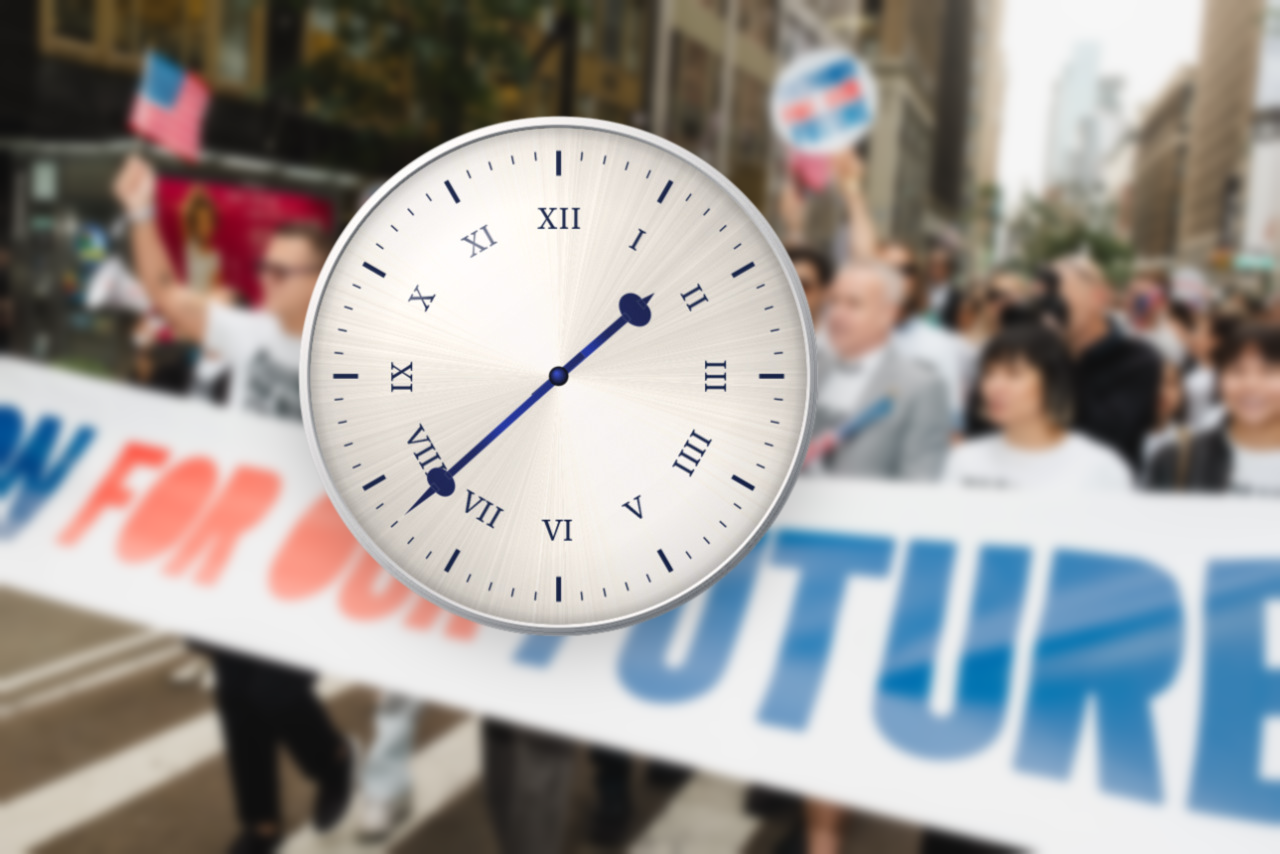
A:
h=1 m=38
